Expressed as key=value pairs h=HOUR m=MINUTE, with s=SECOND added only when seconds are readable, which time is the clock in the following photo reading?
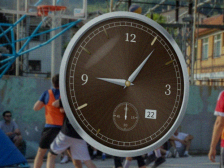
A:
h=9 m=6
